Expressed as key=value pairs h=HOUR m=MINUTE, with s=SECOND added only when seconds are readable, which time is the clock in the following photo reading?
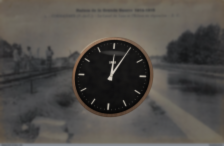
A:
h=12 m=5
